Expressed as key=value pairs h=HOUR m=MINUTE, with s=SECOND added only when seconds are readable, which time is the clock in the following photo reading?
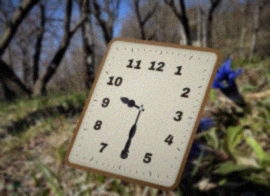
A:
h=9 m=30
